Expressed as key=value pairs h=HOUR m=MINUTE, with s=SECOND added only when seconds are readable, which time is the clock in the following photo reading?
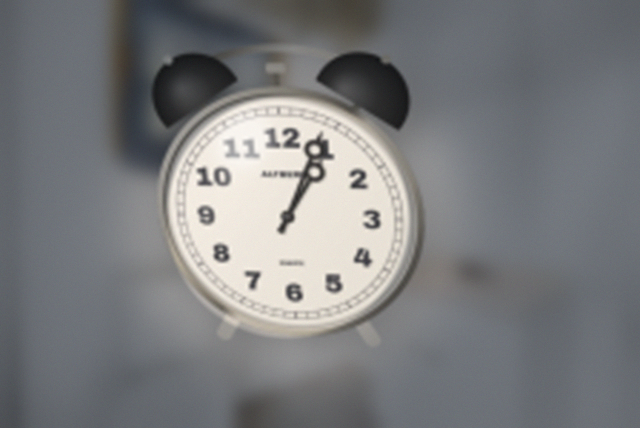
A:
h=1 m=4
